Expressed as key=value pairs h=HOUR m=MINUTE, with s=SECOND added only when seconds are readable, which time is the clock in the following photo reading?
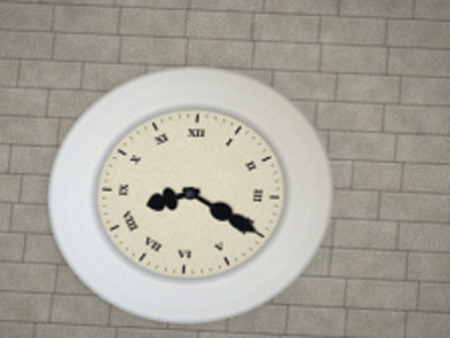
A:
h=8 m=20
